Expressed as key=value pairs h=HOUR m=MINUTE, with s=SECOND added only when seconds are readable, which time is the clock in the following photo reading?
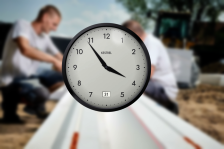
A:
h=3 m=54
